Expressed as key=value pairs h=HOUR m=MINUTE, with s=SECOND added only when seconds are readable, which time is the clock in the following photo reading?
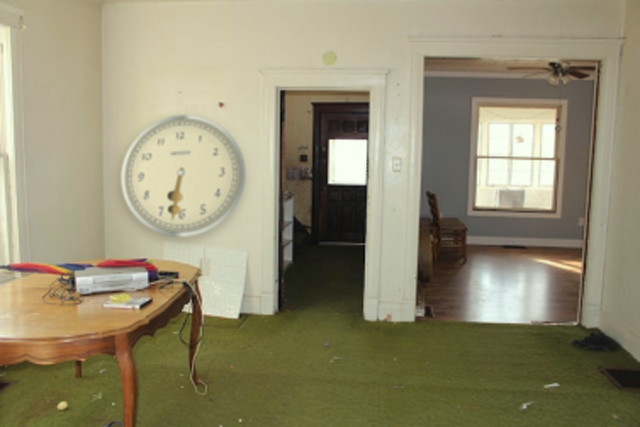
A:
h=6 m=32
